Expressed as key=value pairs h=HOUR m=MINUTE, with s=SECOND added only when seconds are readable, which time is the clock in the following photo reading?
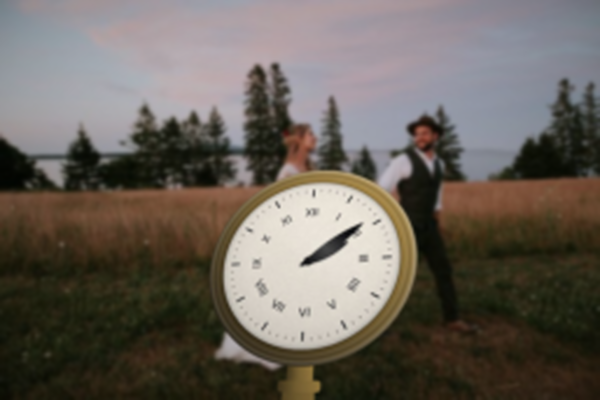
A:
h=2 m=9
